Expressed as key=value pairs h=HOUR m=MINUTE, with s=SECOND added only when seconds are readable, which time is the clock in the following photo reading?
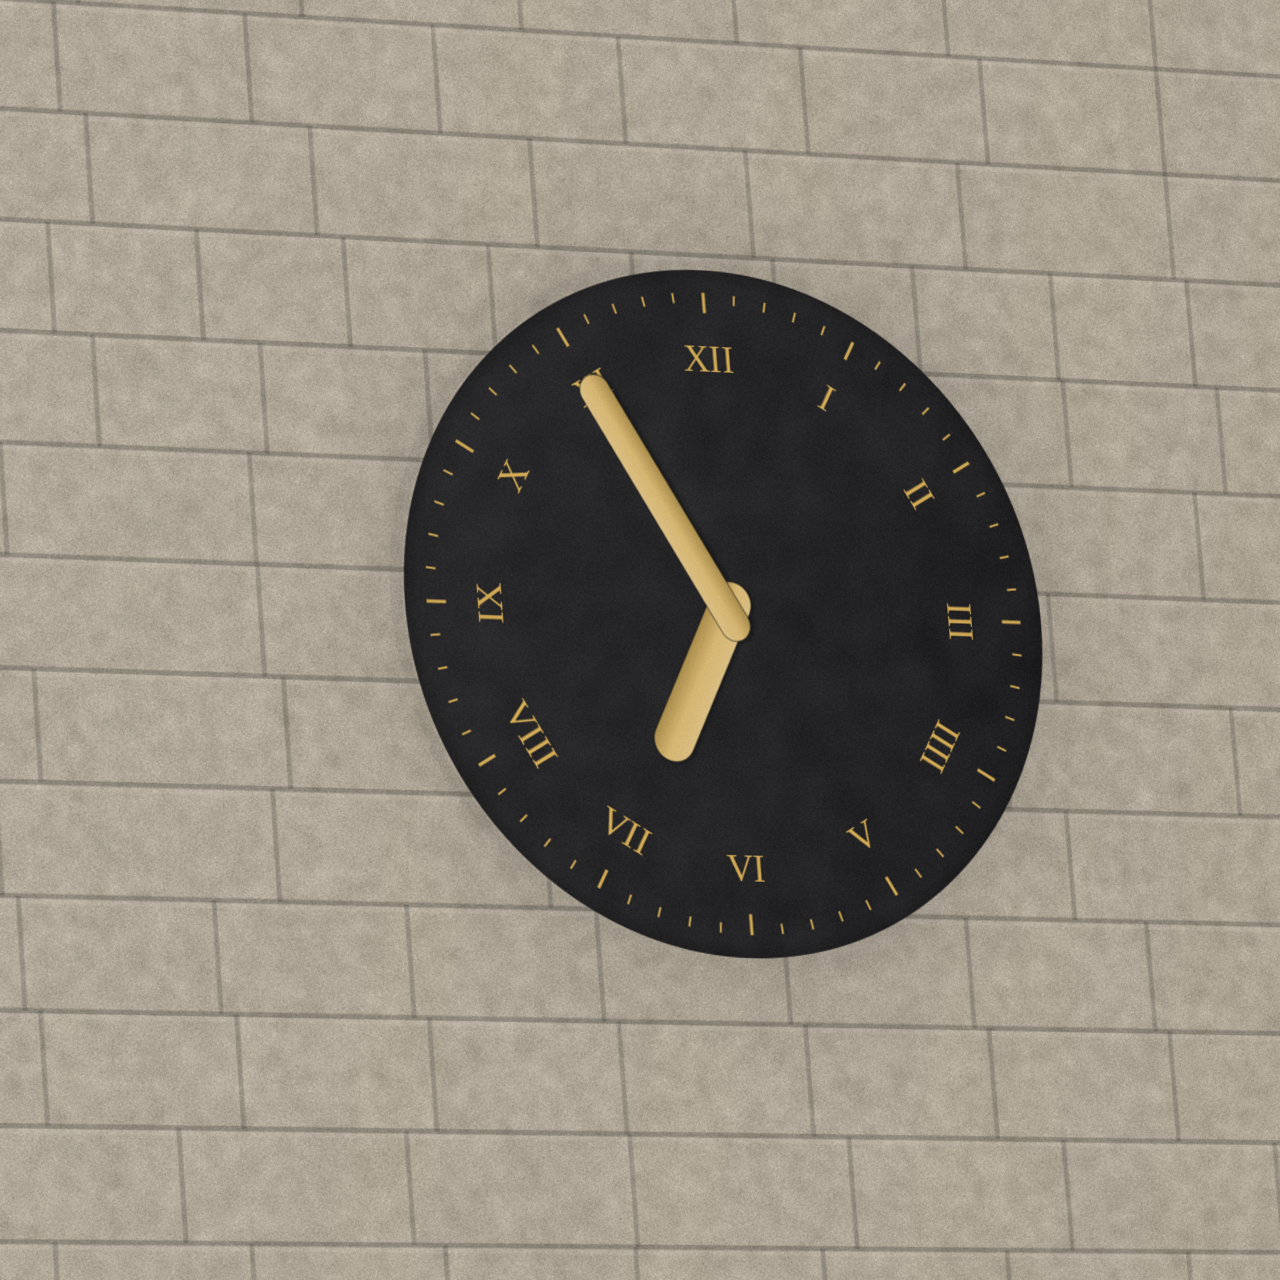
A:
h=6 m=55
